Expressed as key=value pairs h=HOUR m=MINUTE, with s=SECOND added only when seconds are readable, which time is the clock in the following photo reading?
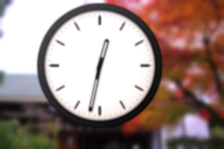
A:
h=12 m=32
